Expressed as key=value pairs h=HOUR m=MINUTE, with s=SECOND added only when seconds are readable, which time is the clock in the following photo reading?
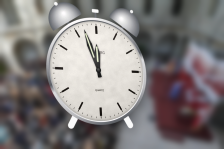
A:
h=11 m=57
